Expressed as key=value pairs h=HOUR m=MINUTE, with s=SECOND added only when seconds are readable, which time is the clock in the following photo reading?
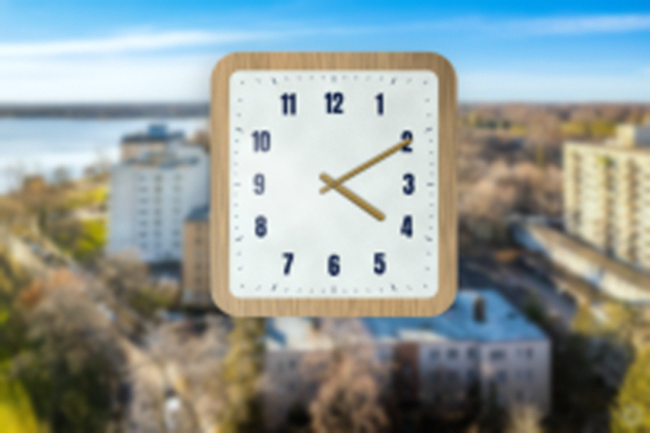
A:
h=4 m=10
